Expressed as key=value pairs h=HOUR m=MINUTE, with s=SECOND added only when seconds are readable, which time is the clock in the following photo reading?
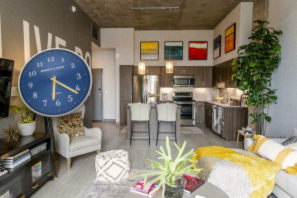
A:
h=6 m=22
